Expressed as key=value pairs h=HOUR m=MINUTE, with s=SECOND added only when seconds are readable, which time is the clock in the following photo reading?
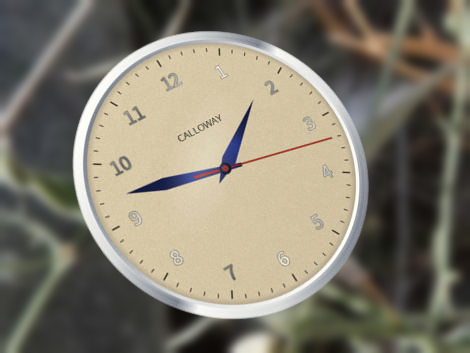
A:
h=1 m=47 s=17
